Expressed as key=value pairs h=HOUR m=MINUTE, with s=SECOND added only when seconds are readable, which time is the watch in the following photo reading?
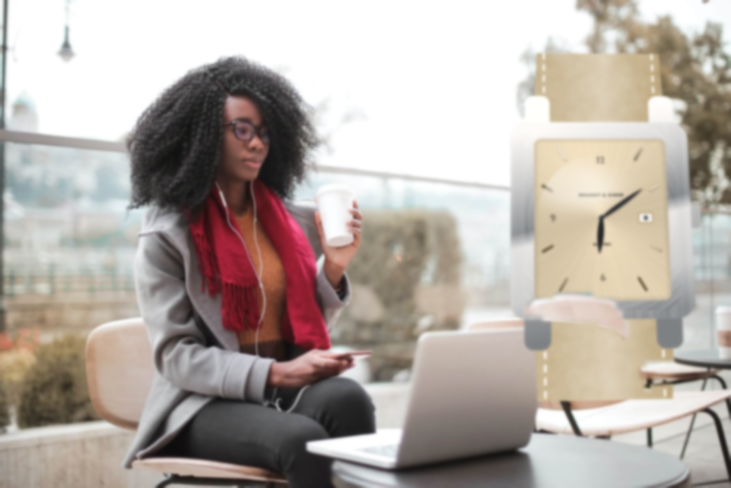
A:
h=6 m=9
